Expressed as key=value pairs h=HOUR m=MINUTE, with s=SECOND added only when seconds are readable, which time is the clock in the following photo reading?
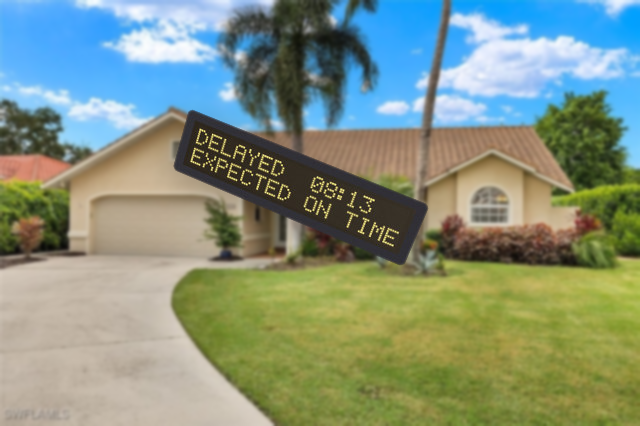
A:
h=8 m=13
